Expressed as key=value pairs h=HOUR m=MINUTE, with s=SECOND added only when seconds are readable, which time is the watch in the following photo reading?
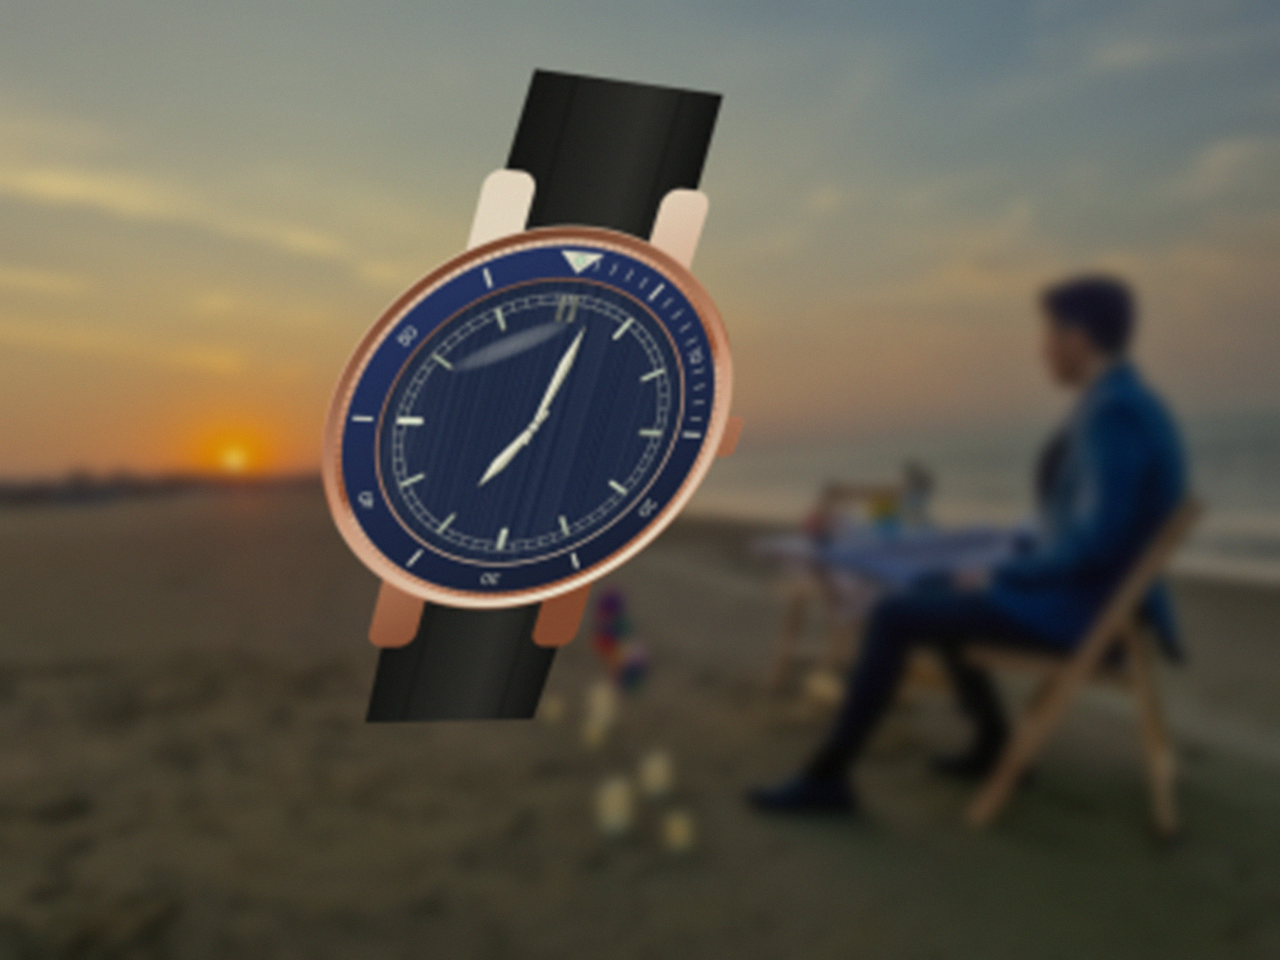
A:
h=7 m=2
